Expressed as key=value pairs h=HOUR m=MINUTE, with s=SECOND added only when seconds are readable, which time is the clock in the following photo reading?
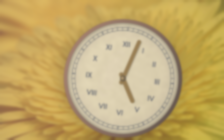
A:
h=5 m=3
